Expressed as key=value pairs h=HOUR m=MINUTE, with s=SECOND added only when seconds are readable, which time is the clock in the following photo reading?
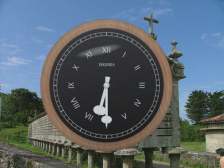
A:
h=6 m=30
